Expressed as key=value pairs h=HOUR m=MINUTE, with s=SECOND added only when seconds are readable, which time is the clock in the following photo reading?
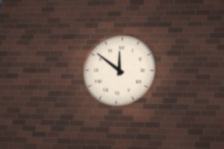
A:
h=11 m=51
